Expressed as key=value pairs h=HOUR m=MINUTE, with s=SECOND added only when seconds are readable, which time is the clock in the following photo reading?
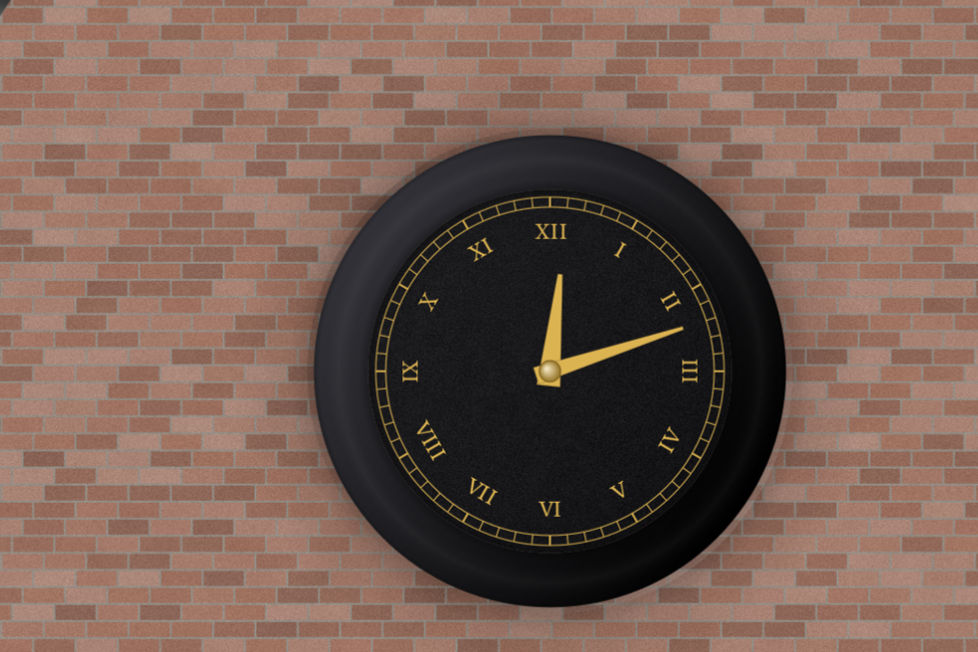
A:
h=12 m=12
